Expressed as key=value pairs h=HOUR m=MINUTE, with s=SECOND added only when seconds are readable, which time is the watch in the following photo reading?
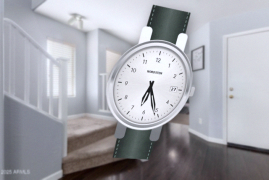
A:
h=6 m=26
